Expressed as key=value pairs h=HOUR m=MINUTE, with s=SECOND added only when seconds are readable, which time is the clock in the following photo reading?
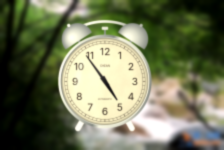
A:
h=4 m=54
